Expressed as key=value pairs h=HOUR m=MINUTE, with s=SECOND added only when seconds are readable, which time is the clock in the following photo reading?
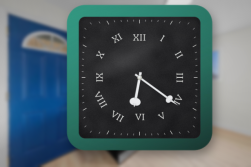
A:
h=6 m=21
